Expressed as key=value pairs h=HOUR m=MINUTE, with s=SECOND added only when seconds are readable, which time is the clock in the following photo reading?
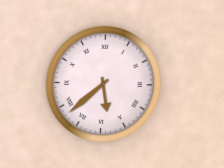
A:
h=5 m=38
